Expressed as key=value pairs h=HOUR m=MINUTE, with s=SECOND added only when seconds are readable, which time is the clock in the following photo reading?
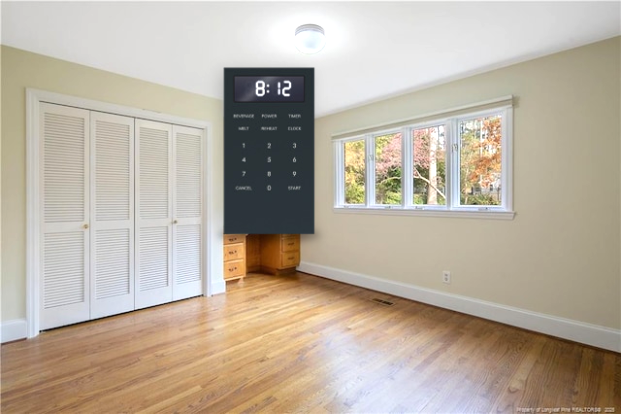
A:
h=8 m=12
